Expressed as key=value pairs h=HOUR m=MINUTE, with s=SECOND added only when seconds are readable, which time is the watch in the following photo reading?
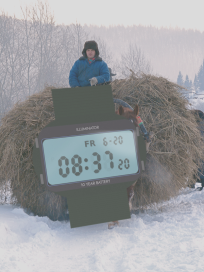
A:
h=8 m=37 s=20
